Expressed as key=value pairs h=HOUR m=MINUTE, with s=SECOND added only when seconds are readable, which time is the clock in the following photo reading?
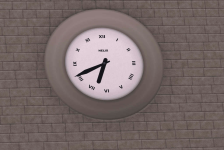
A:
h=6 m=41
